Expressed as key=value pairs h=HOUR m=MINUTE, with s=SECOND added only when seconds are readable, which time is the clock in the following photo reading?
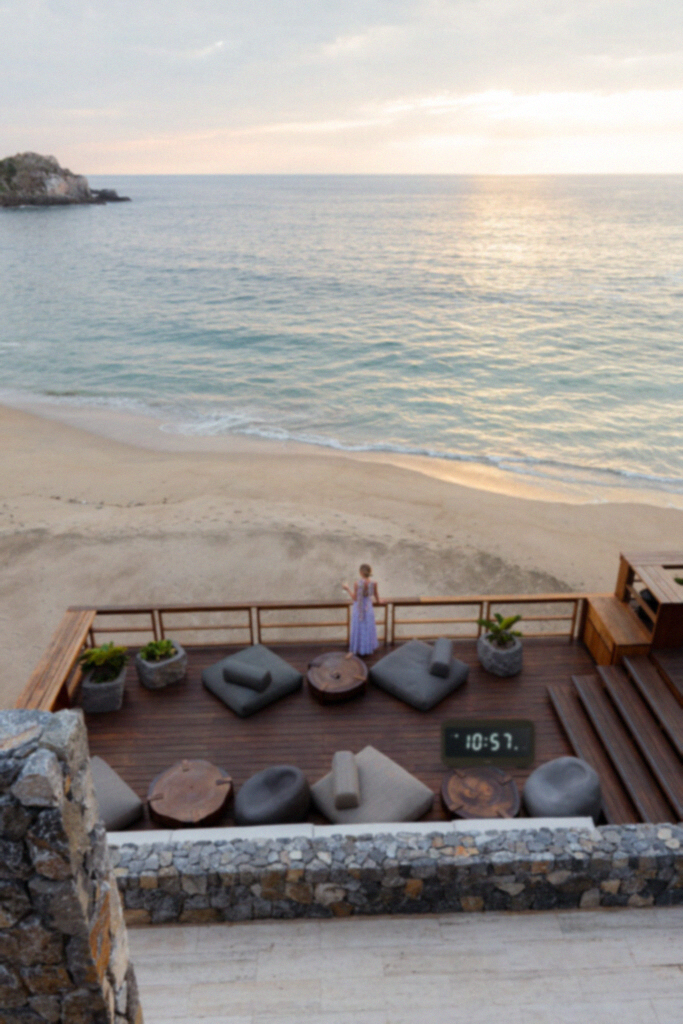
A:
h=10 m=57
